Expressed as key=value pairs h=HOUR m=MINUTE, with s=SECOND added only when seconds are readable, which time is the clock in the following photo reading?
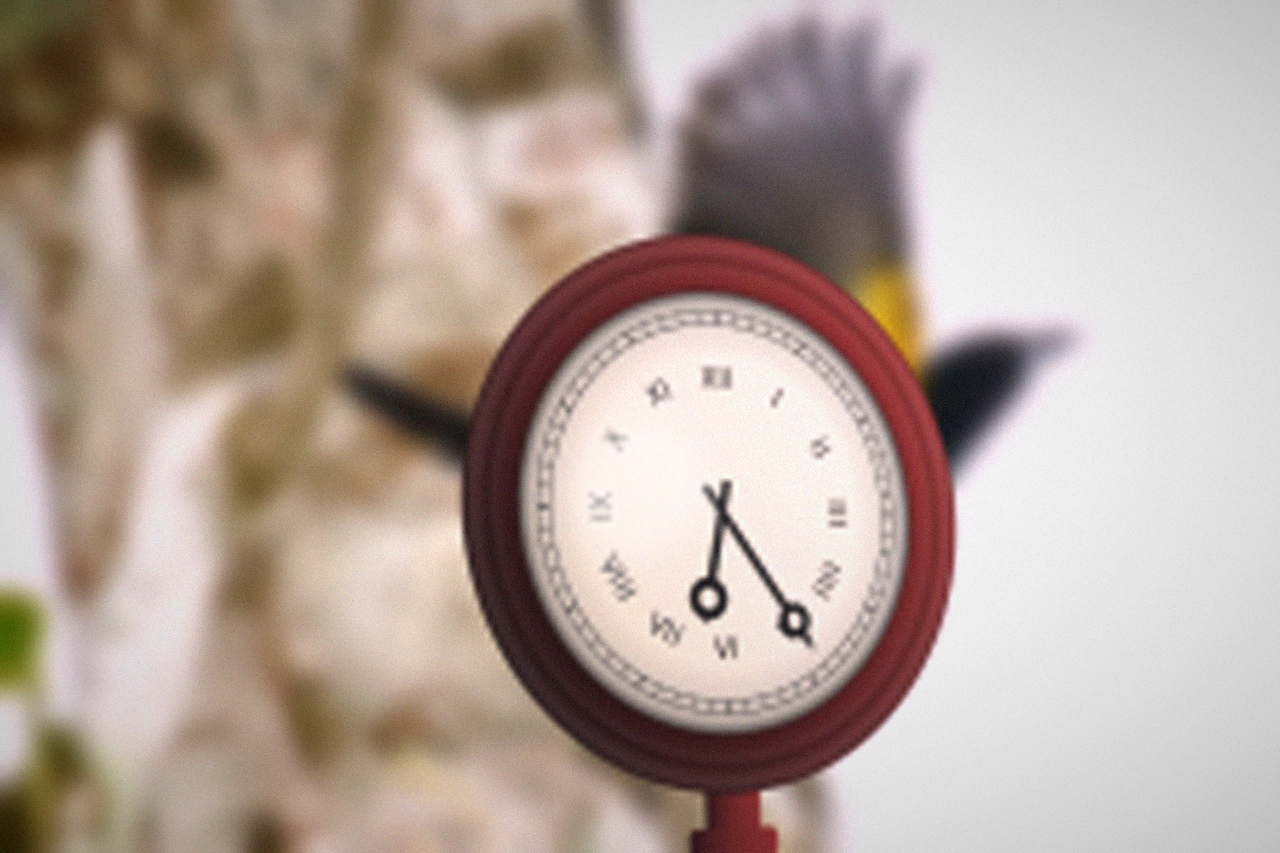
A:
h=6 m=24
